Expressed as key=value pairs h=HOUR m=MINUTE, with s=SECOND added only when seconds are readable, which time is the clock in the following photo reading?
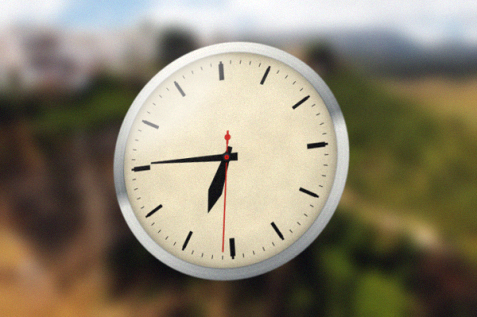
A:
h=6 m=45 s=31
